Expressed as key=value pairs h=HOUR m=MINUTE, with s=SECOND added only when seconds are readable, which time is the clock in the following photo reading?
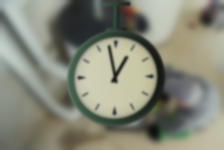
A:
h=12 m=58
